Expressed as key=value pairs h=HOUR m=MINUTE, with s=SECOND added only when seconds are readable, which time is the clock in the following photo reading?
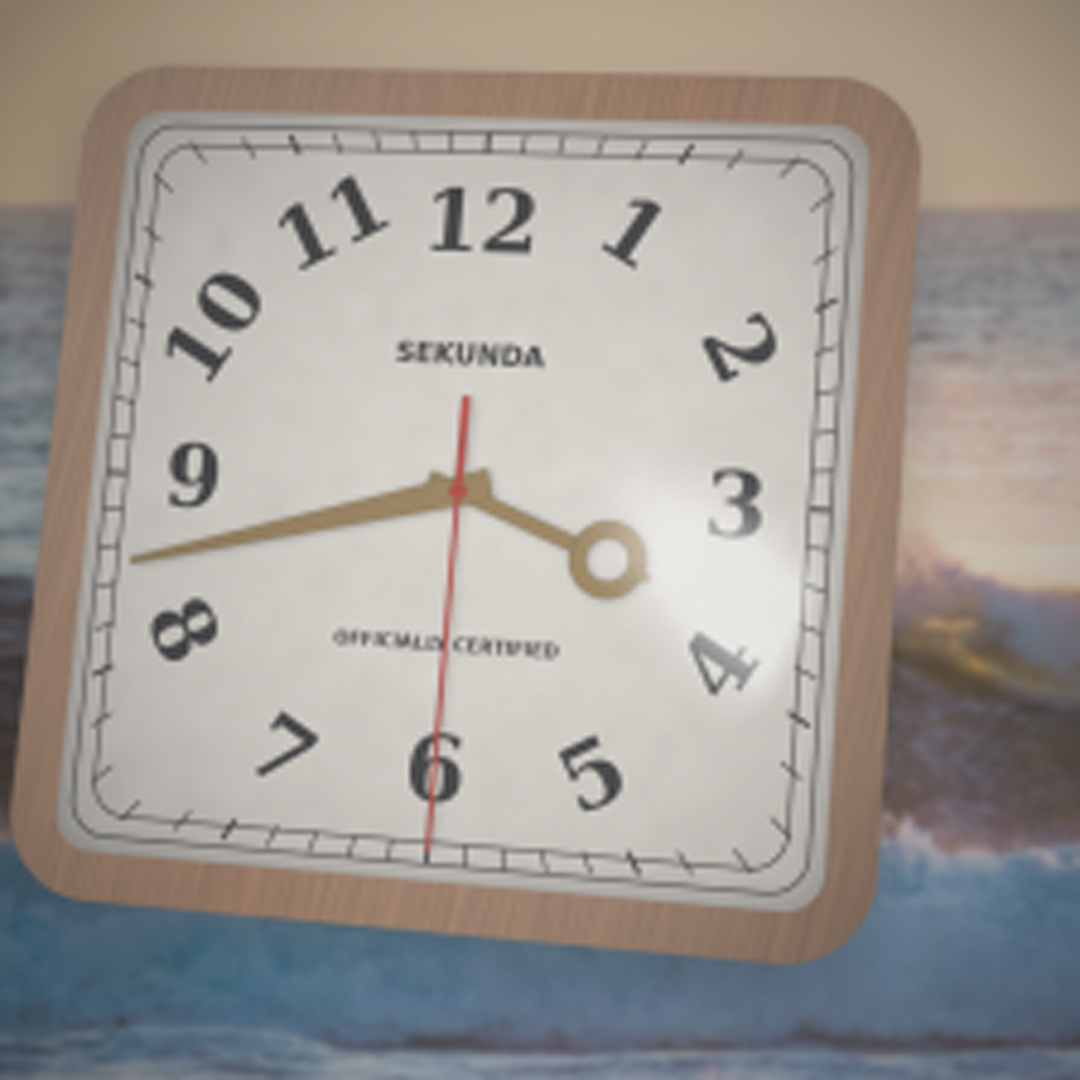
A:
h=3 m=42 s=30
